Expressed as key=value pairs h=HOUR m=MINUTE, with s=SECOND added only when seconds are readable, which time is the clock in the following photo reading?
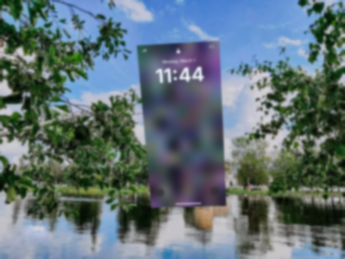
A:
h=11 m=44
